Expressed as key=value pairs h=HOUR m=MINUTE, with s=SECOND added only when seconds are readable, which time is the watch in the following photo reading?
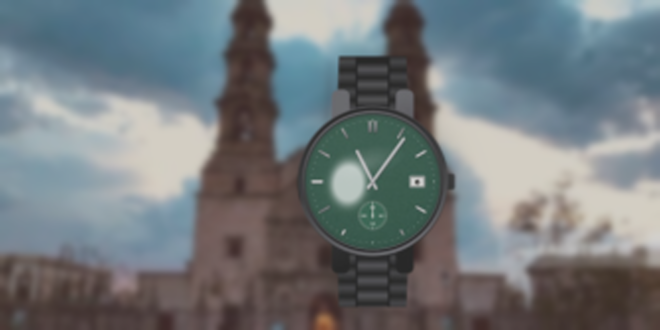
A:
h=11 m=6
